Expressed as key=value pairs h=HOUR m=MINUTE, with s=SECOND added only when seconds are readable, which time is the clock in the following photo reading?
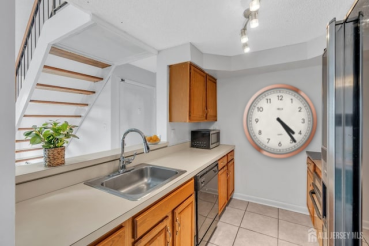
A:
h=4 m=24
